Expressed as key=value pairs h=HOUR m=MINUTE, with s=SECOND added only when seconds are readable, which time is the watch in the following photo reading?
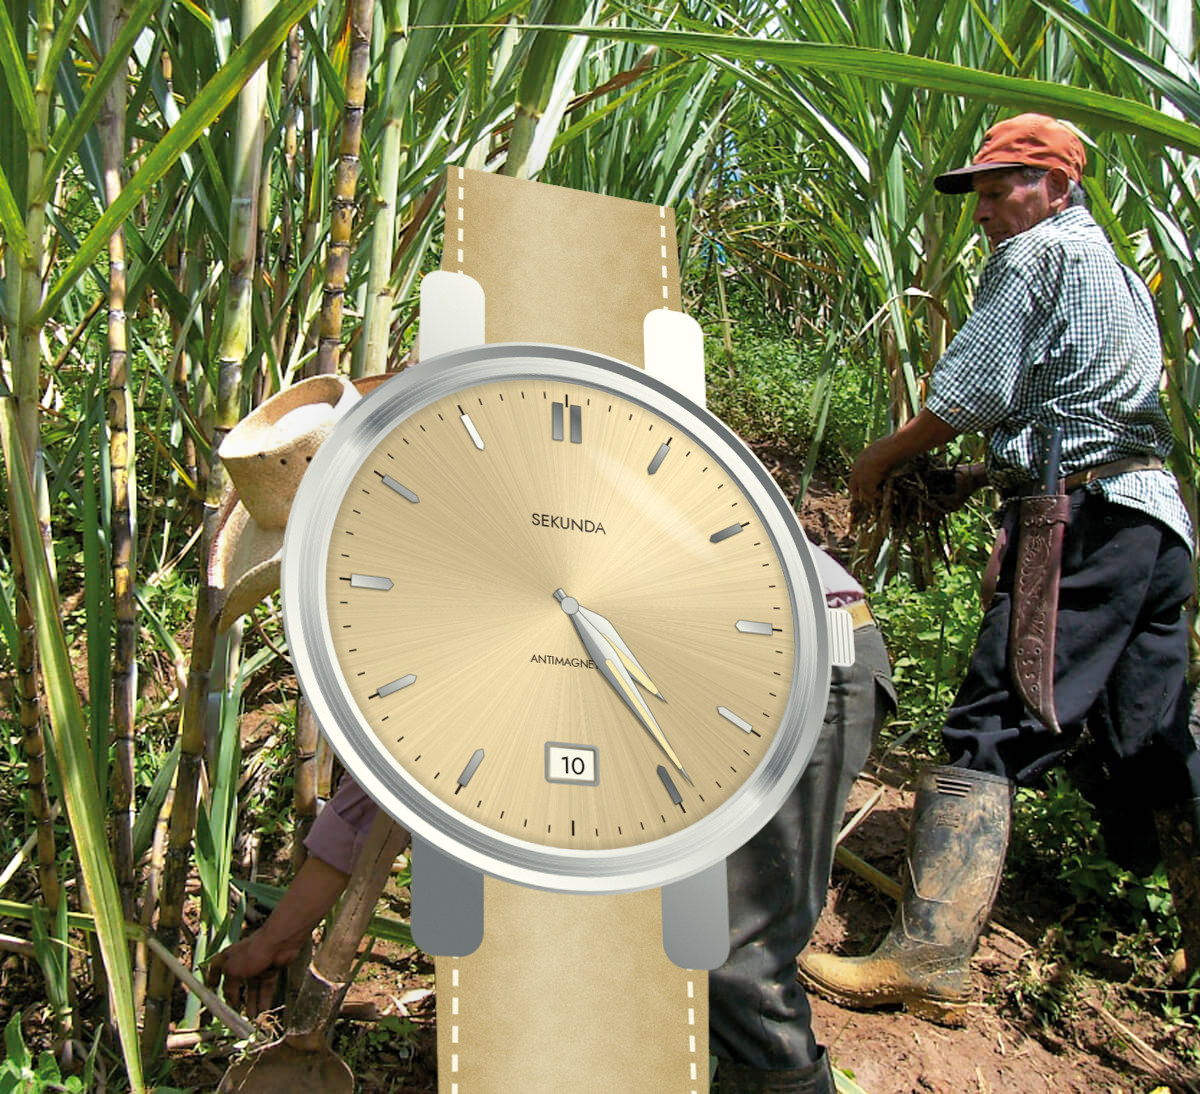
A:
h=4 m=24
